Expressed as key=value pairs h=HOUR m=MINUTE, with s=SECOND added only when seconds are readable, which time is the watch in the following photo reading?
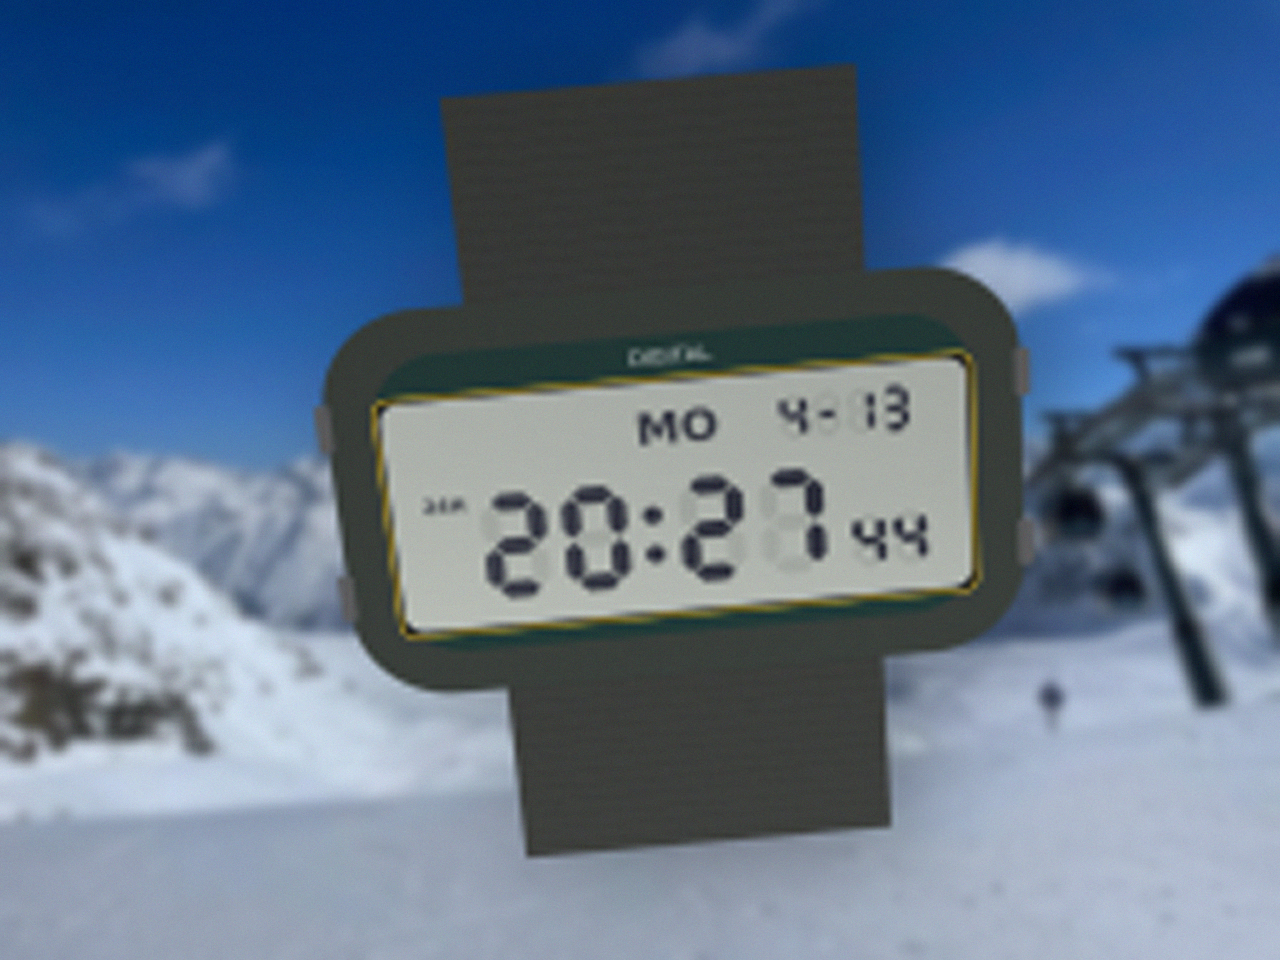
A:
h=20 m=27 s=44
